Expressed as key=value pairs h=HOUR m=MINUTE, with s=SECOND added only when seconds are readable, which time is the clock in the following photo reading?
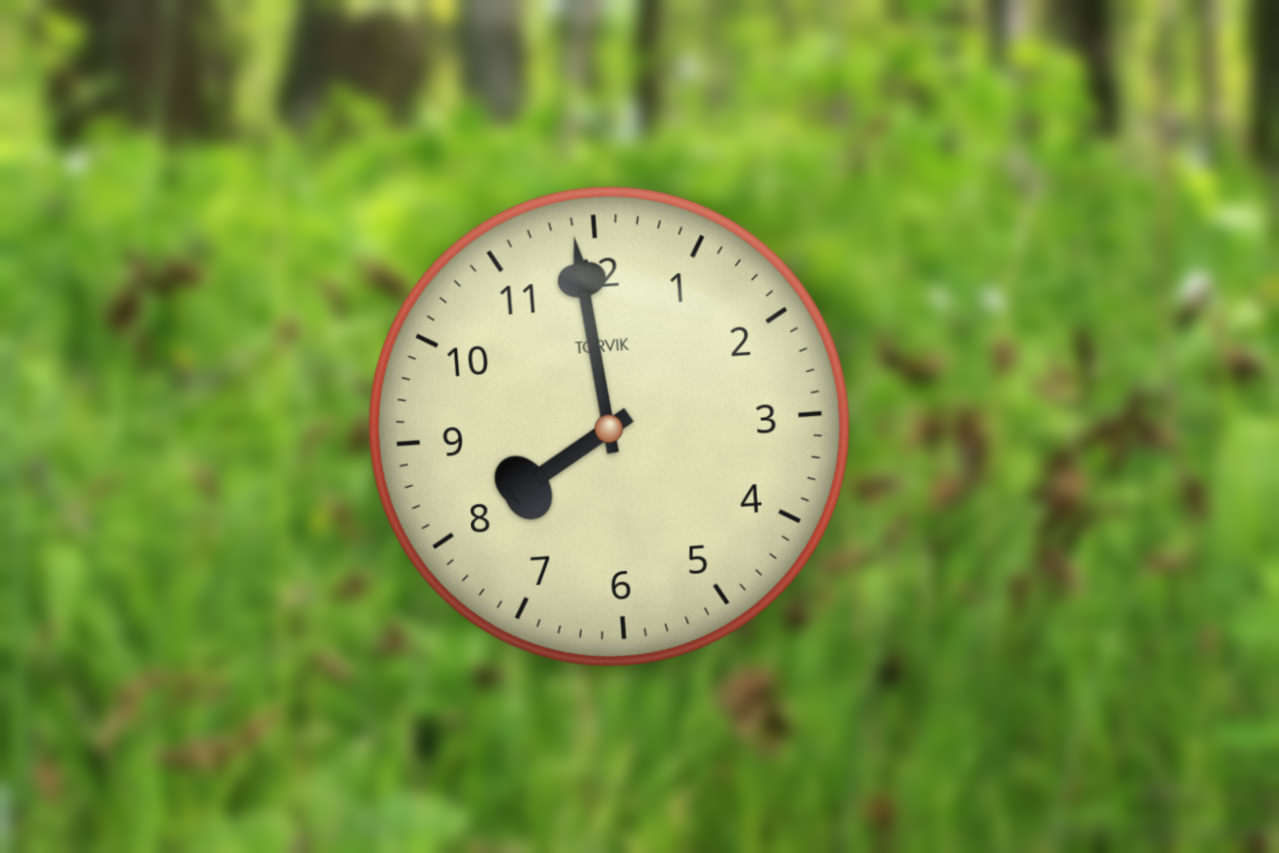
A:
h=7 m=59
